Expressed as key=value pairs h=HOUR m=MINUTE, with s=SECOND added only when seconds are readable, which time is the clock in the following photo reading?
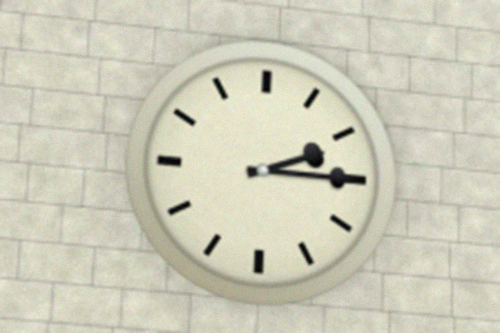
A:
h=2 m=15
